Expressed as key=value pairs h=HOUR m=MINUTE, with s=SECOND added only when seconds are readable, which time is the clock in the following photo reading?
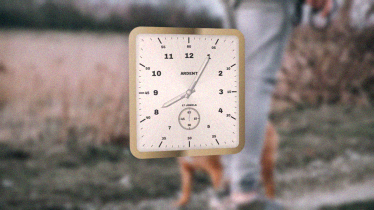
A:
h=8 m=5
